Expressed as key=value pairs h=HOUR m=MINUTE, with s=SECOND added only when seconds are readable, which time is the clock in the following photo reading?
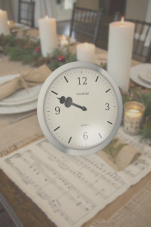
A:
h=9 m=49
